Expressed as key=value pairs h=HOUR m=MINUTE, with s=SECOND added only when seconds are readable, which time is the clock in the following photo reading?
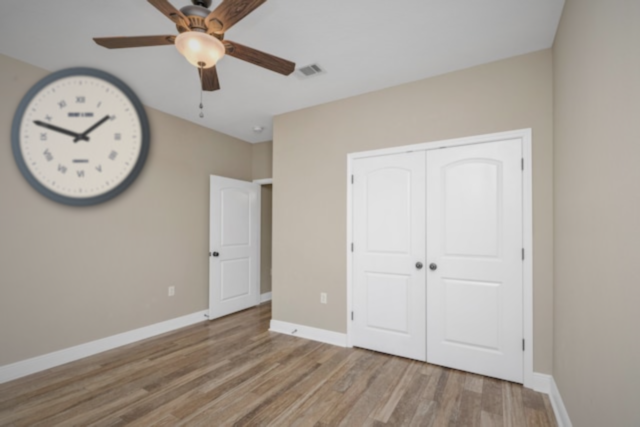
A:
h=1 m=48
